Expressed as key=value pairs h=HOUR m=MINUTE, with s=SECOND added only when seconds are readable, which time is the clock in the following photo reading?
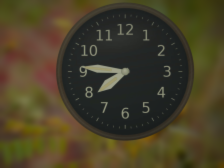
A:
h=7 m=46
